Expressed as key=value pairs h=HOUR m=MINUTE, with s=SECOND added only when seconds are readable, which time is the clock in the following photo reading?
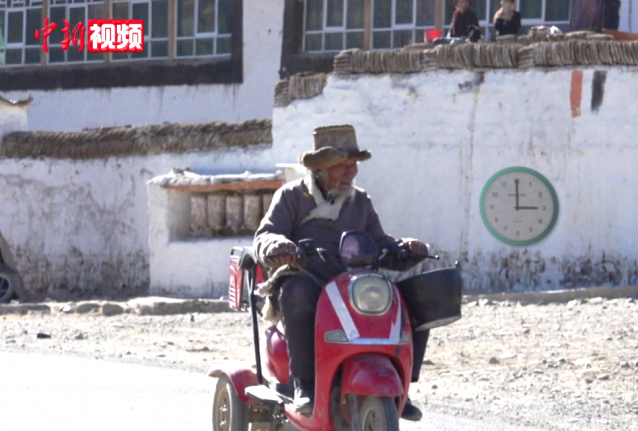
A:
h=3 m=0
